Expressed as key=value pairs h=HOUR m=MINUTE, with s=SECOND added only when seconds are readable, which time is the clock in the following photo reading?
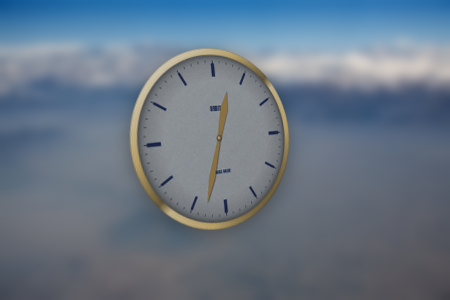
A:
h=12 m=33
